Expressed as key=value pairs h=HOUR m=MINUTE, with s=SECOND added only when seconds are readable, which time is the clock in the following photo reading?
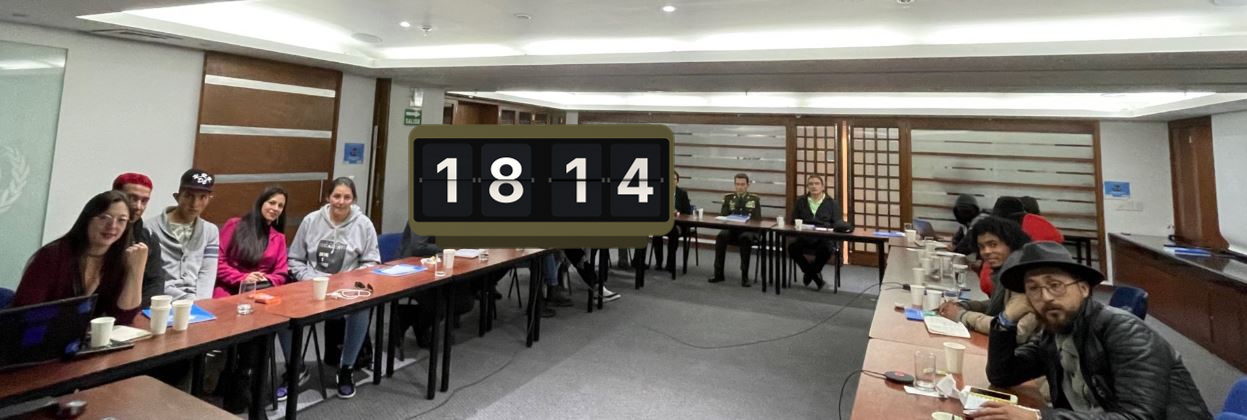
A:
h=18 m=14
